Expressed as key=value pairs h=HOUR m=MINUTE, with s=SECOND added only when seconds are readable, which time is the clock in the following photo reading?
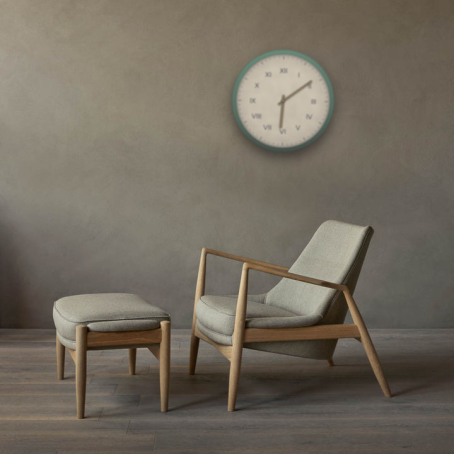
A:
h=6 m=9
